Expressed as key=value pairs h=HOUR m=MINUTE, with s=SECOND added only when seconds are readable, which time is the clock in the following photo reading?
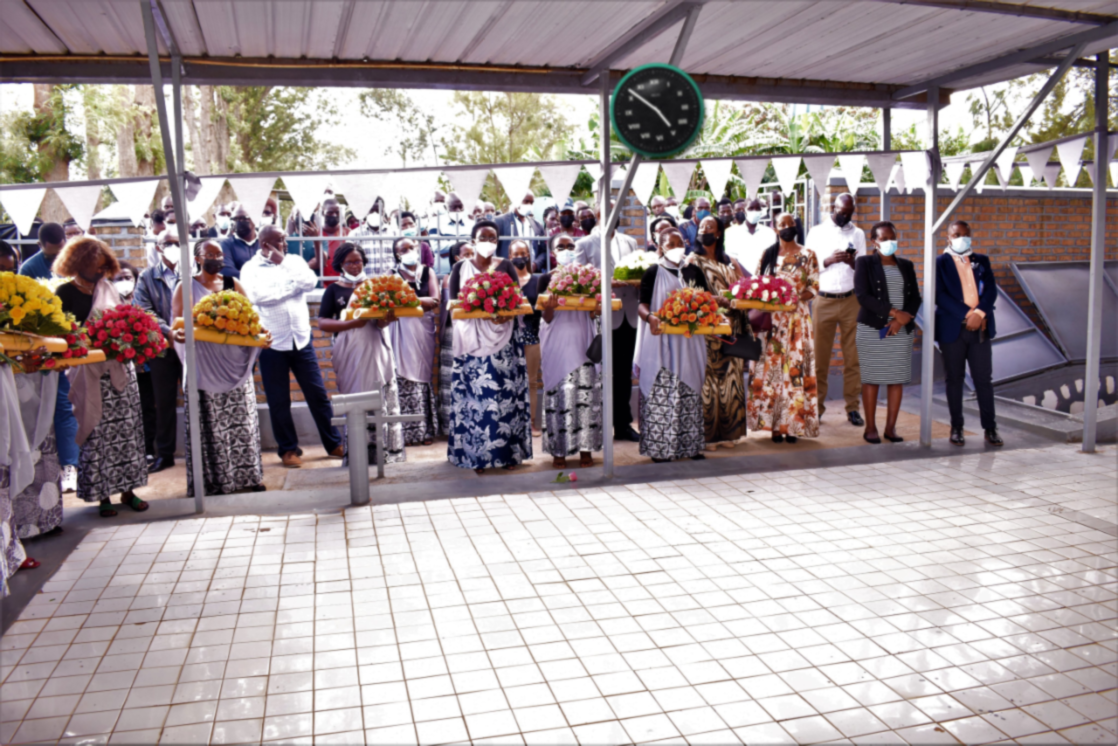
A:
h=4 m=52
